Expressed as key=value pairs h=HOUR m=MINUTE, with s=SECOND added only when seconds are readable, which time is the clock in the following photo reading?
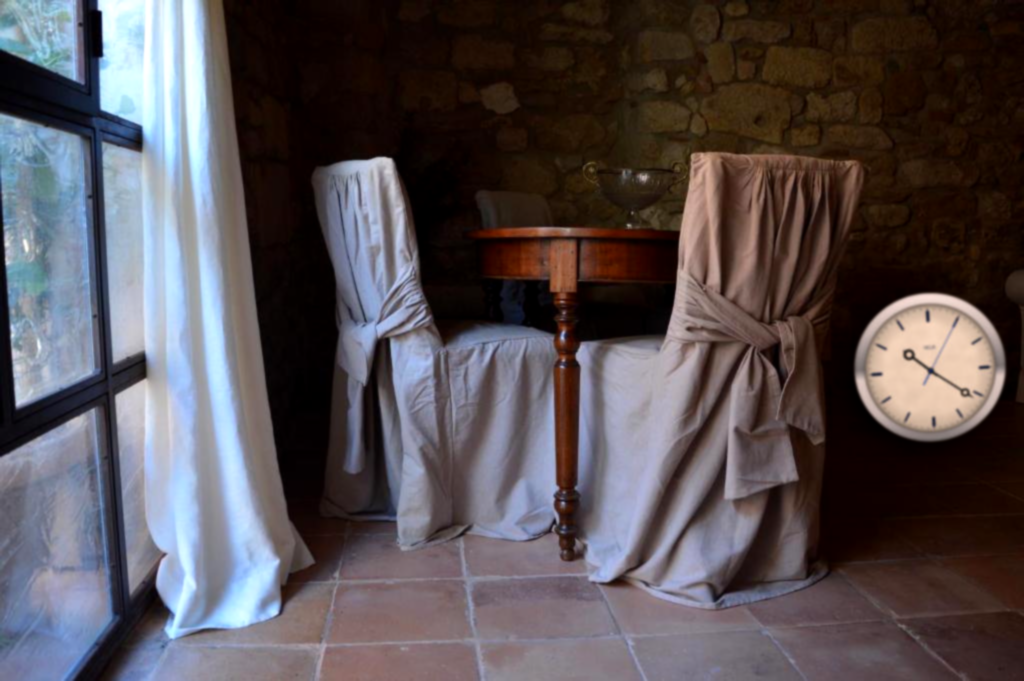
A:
h=10 m=21 s=5
